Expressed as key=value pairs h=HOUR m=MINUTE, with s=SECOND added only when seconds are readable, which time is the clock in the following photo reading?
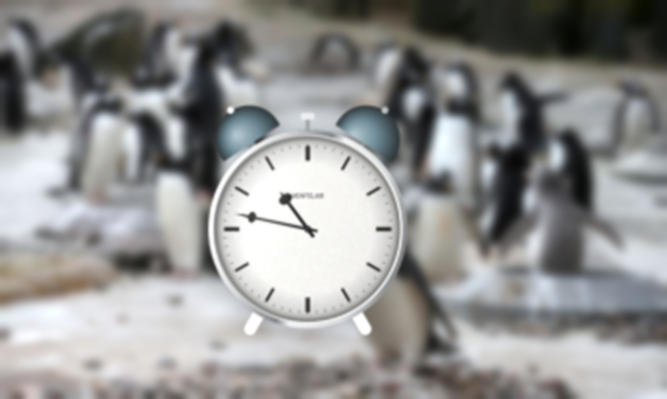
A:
h=10 m=47
